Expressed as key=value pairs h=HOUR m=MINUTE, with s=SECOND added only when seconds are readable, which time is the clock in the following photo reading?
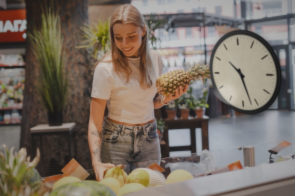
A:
h=10 m=27
